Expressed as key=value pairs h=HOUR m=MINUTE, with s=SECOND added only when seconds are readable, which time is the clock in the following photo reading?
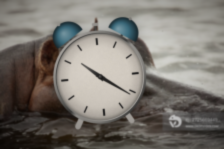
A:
h=10 m=21
